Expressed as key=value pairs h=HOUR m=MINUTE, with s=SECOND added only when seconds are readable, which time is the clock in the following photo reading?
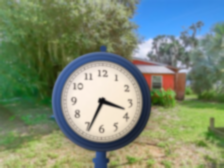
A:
h=3 m=34
